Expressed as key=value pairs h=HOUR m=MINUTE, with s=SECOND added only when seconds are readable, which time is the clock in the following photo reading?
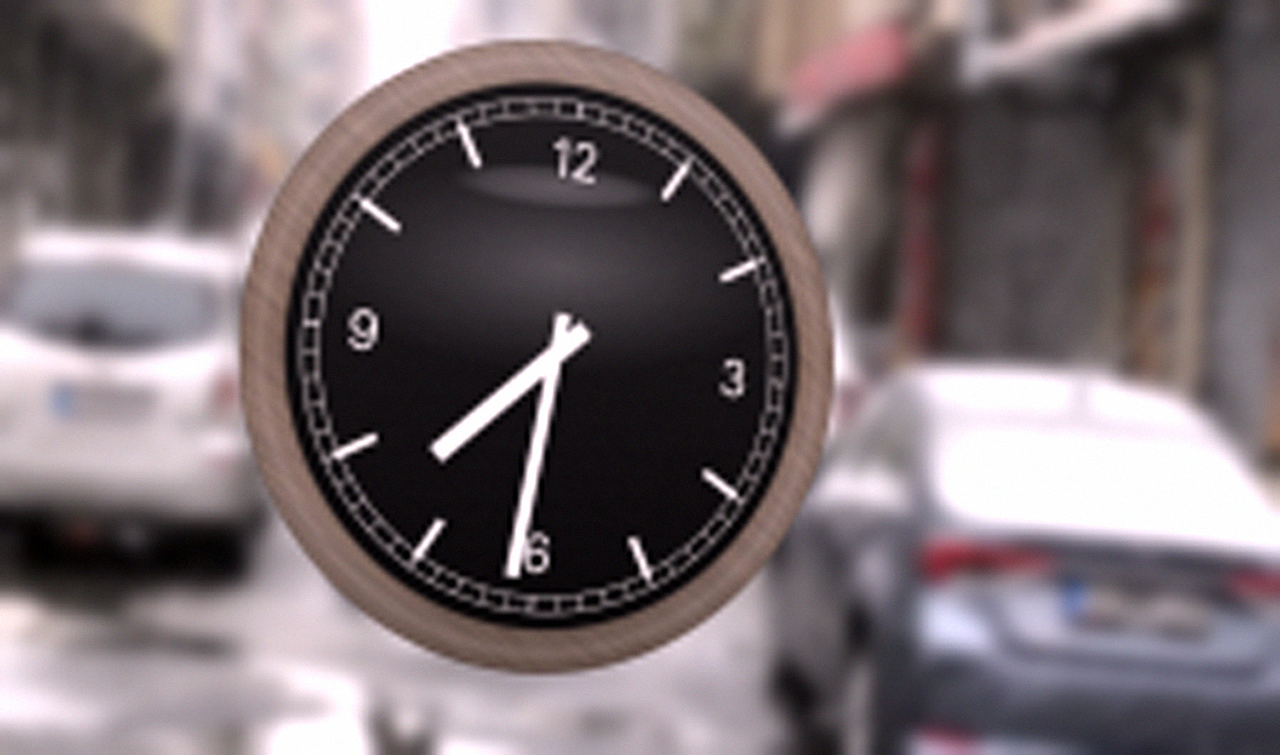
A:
h=7 m=31
